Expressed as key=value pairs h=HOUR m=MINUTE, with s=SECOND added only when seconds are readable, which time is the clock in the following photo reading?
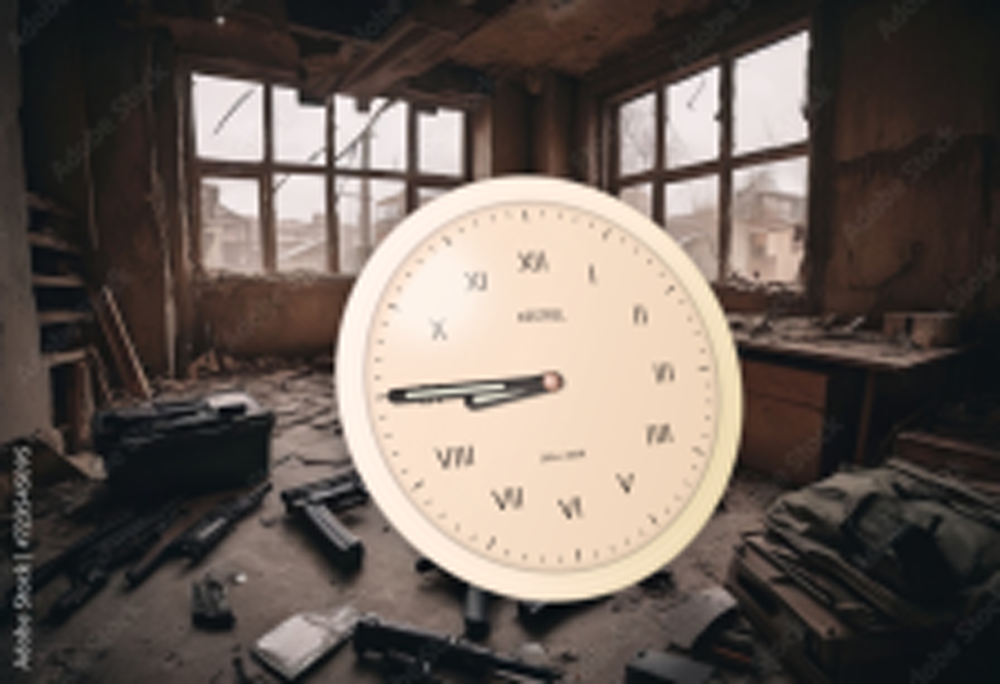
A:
h=8 m=45
